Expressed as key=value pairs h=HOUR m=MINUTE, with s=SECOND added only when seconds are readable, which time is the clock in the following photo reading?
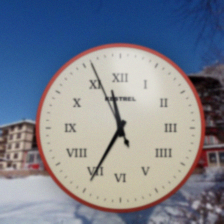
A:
h=11 m=34 s=56
